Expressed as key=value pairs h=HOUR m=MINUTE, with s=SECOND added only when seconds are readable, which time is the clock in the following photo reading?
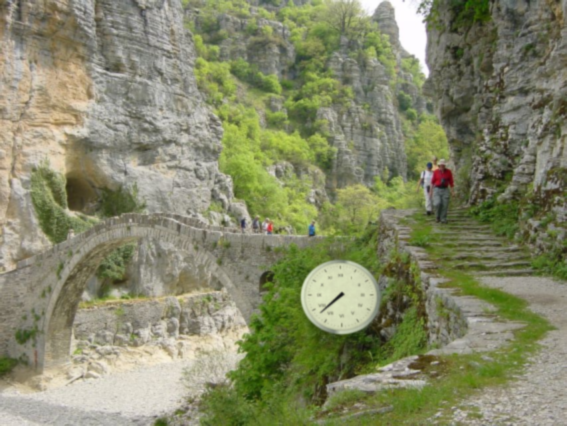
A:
h=7 m=38
